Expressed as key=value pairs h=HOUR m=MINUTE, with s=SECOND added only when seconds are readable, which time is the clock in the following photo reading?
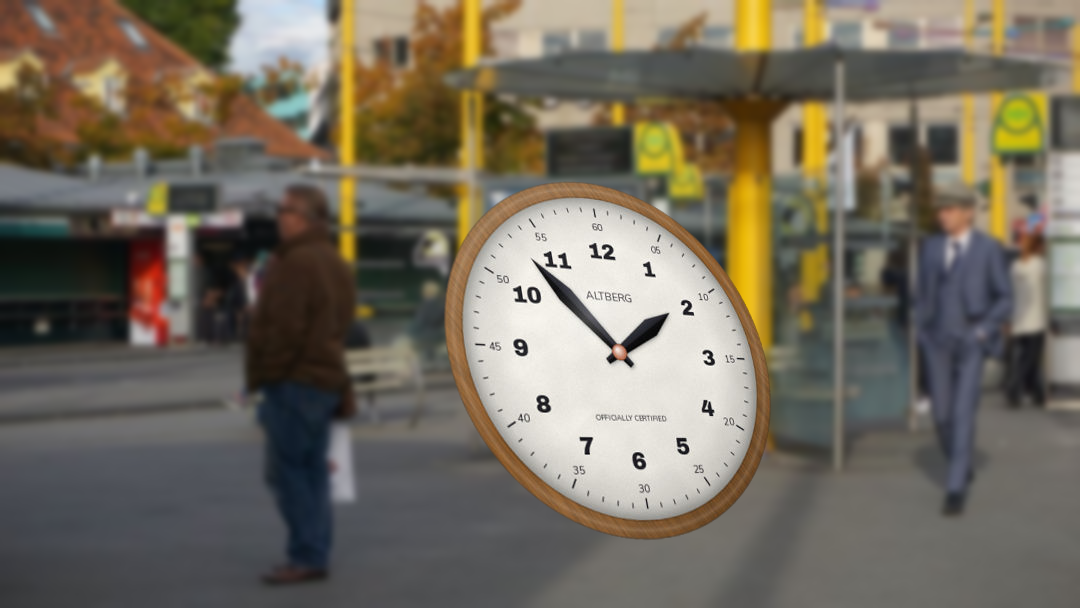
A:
h=1 m=53
